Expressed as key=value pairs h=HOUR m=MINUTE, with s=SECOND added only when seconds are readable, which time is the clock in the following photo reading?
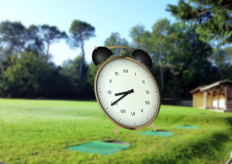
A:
h=8 m=40
